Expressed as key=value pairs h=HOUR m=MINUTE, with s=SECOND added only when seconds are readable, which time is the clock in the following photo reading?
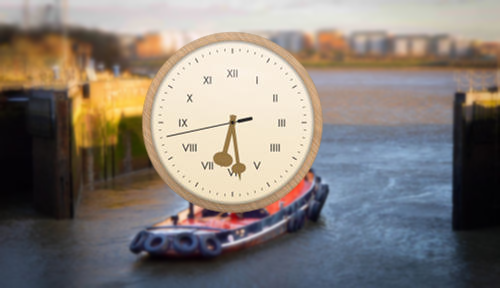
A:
h=6 m=28 s=43
